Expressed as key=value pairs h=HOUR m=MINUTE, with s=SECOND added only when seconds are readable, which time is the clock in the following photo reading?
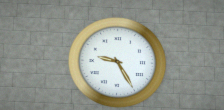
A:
h=9 m=25
